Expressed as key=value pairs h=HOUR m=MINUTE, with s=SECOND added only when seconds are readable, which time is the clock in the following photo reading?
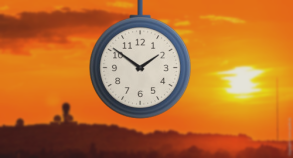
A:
h=1 m=51
